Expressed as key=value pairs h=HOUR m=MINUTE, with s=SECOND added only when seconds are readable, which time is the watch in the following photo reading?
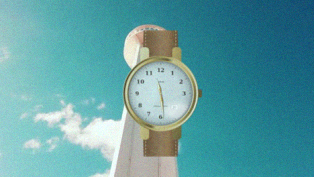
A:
h=11 m=29
